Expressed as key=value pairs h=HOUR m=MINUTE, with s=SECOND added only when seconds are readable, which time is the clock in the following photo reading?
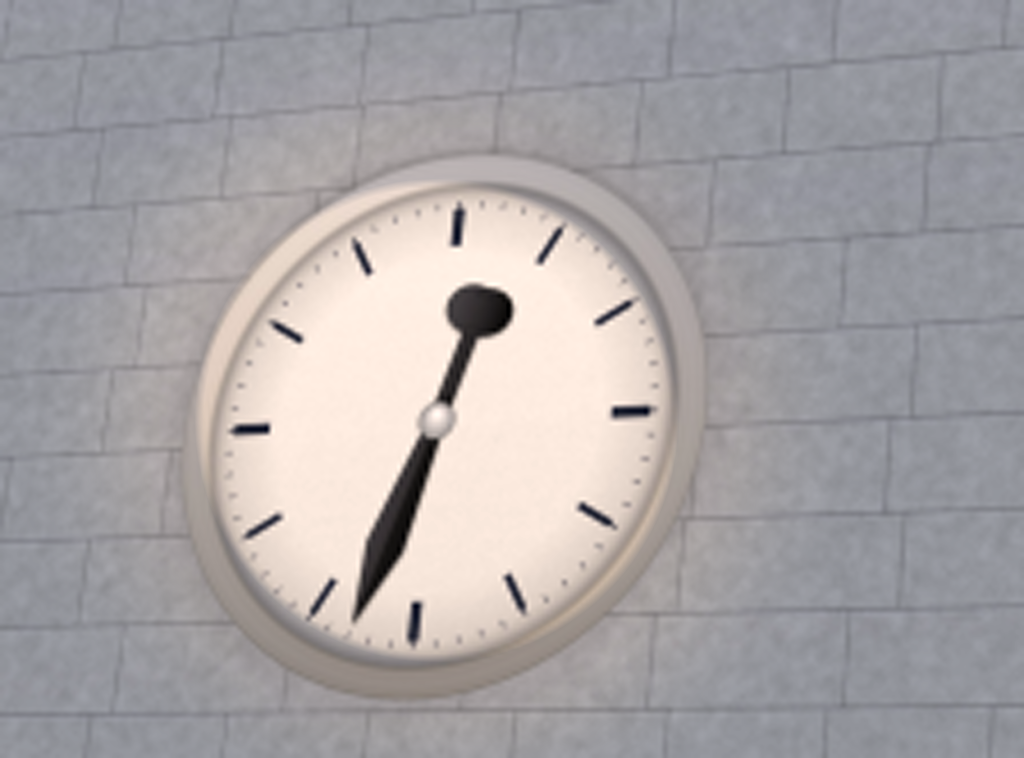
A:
h=12 m=33
